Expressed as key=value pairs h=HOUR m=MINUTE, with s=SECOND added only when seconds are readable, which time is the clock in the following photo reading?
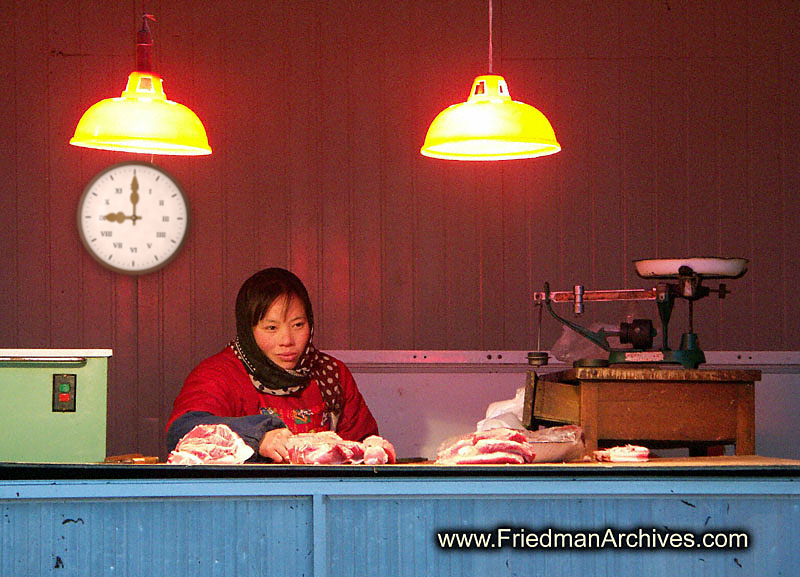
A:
h=9 m=0
